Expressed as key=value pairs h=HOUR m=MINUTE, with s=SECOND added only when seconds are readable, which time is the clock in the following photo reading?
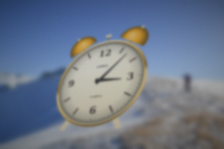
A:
h=3 m=7
